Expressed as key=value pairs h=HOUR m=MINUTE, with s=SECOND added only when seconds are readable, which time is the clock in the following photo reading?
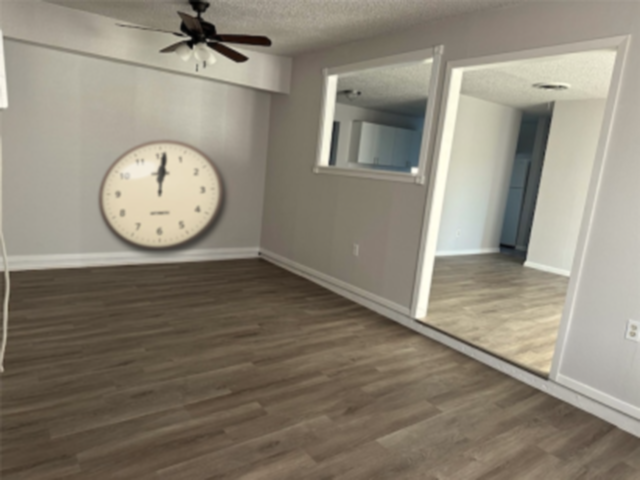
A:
h=12 m=1
